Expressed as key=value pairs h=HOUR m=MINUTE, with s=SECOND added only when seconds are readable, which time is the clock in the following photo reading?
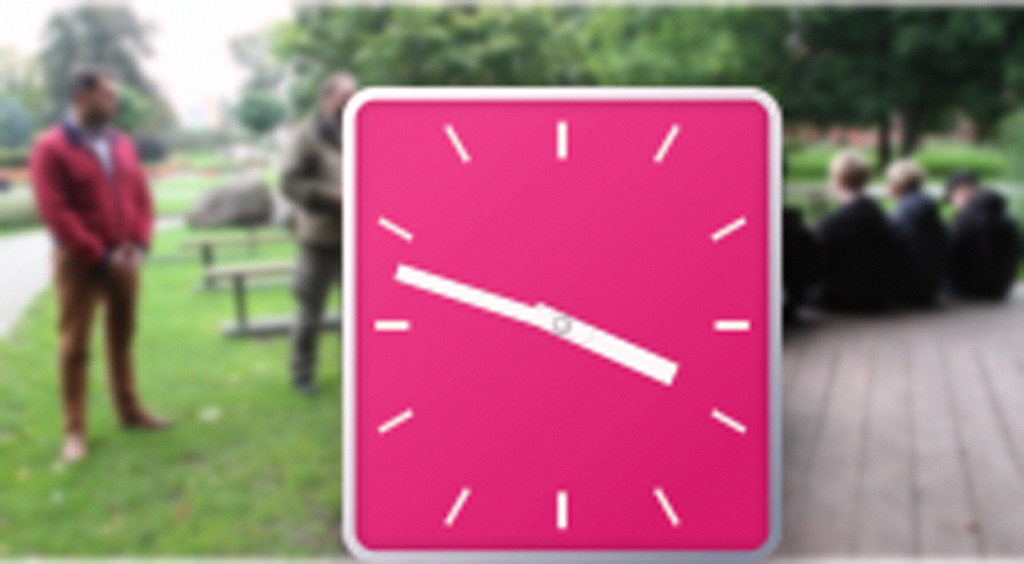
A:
h=3 m=48
